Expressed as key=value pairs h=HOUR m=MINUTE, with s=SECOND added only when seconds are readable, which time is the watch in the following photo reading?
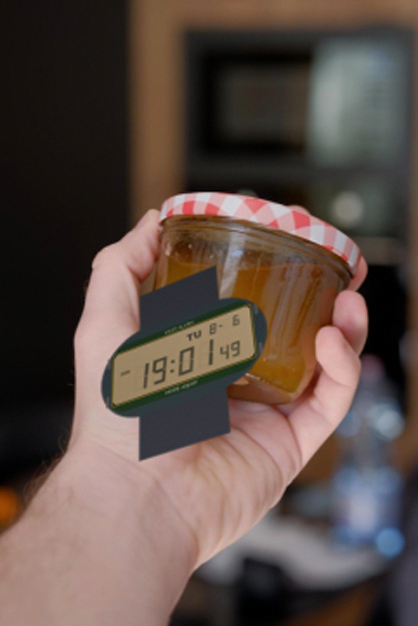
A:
h=19 m=1 s=49
